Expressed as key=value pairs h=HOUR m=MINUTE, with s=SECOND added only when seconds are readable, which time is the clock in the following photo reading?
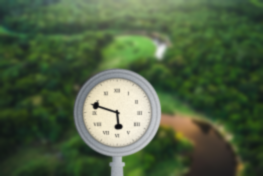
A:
h=5 m=48
